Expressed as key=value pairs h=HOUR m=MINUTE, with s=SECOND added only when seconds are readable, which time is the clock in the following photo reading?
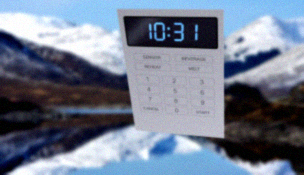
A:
h=10 m=31
